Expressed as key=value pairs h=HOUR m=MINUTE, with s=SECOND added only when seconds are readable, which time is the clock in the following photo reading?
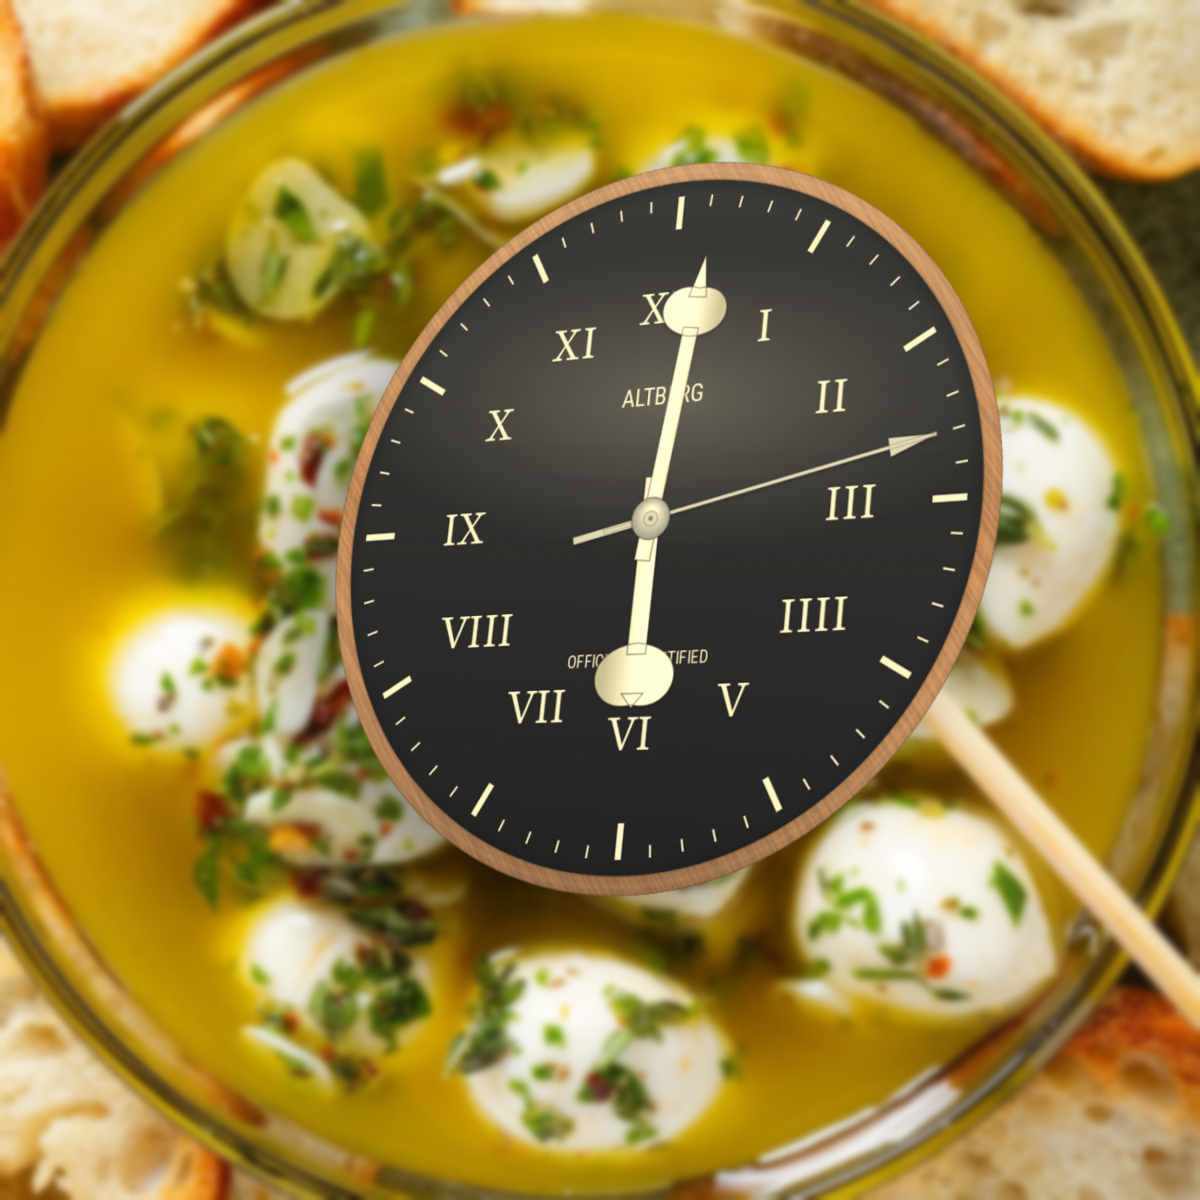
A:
h=6 m=1 s=13
